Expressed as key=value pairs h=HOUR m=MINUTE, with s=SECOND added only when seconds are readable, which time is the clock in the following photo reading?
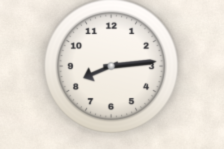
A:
h=8 m=14
